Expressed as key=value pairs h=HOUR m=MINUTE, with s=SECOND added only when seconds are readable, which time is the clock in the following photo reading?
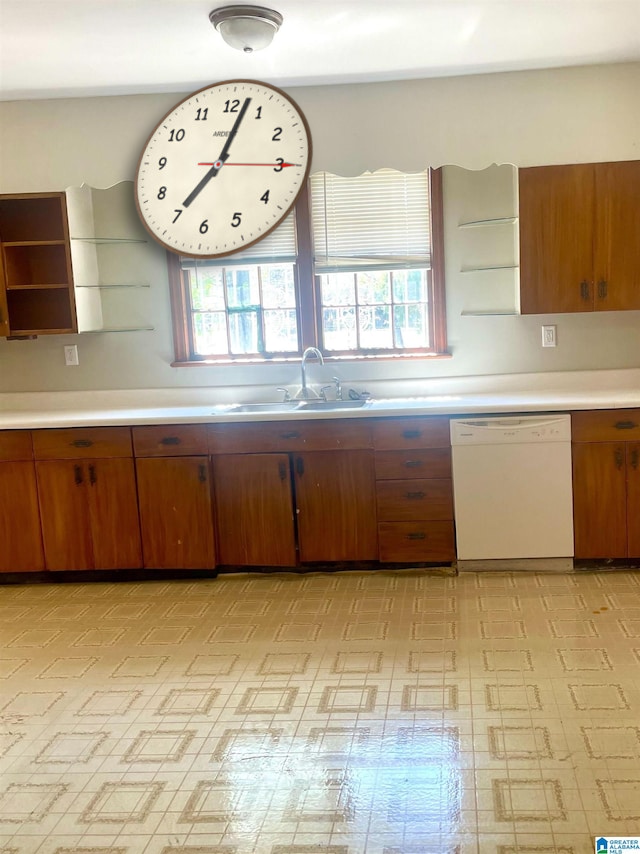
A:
h=7 m=2 s=15
